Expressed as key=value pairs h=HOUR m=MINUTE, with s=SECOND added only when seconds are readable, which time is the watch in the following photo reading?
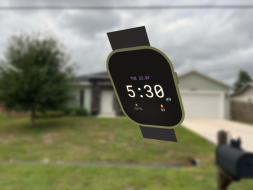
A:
h=5 m=30
